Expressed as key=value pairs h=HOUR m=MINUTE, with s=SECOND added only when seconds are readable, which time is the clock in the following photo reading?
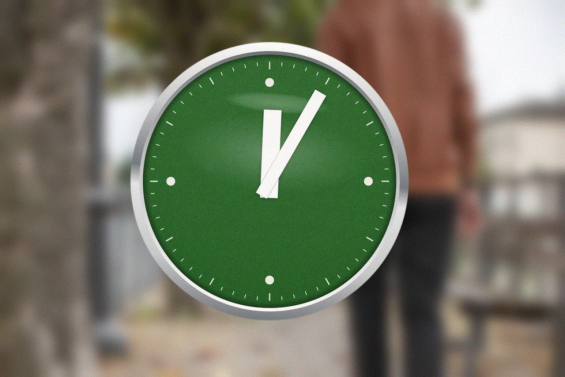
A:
h=12 m=5
